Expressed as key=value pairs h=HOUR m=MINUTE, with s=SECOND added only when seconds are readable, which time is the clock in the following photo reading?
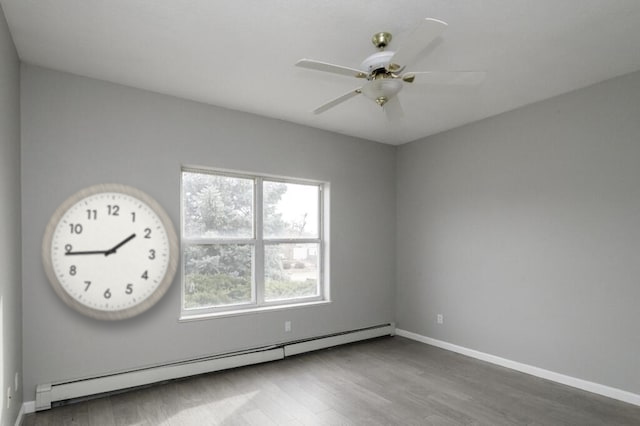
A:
h=1 m=44
